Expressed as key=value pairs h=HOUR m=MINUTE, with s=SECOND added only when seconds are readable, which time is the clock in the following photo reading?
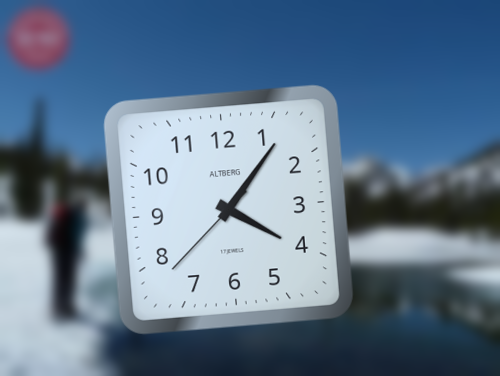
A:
h=4 m=6 s=38
